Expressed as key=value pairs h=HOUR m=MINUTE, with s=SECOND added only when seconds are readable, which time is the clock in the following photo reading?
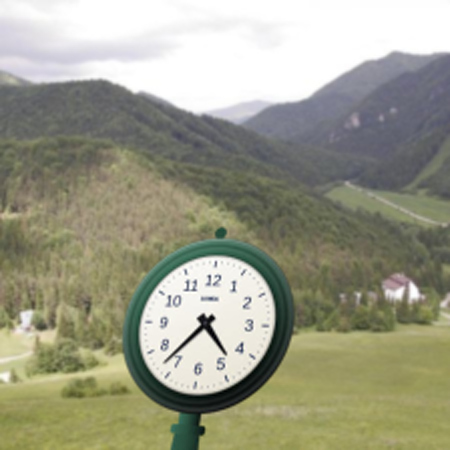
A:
h=4 m=37
